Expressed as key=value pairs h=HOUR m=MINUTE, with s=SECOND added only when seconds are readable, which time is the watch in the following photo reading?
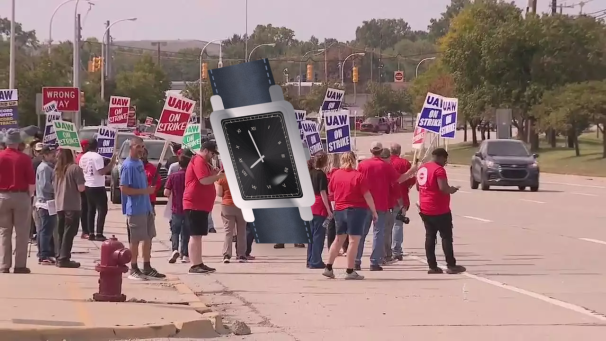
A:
h=7 m=58
